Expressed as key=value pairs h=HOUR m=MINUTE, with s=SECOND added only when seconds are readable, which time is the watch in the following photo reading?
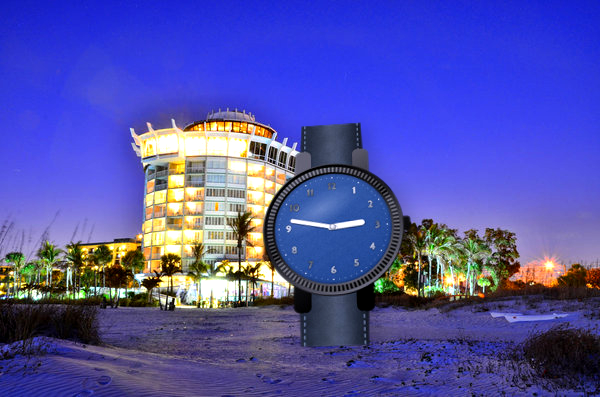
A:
h=2 m=47
